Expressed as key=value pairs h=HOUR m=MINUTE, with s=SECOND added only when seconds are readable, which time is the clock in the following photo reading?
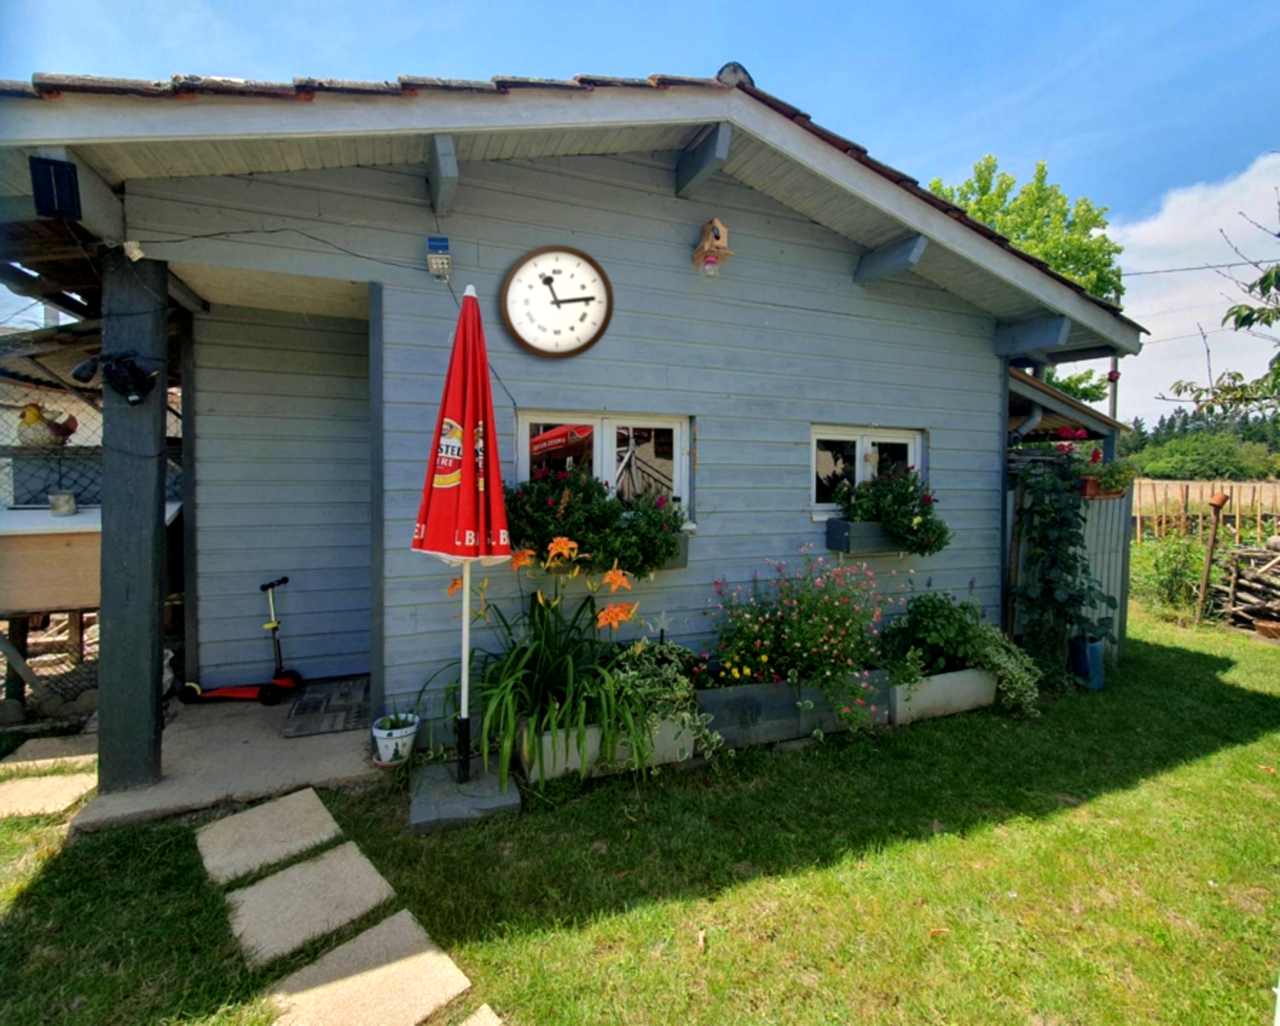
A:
h=11 m=14
